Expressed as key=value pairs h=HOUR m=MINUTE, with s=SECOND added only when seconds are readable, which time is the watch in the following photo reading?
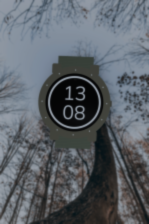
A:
h=13 m=8
